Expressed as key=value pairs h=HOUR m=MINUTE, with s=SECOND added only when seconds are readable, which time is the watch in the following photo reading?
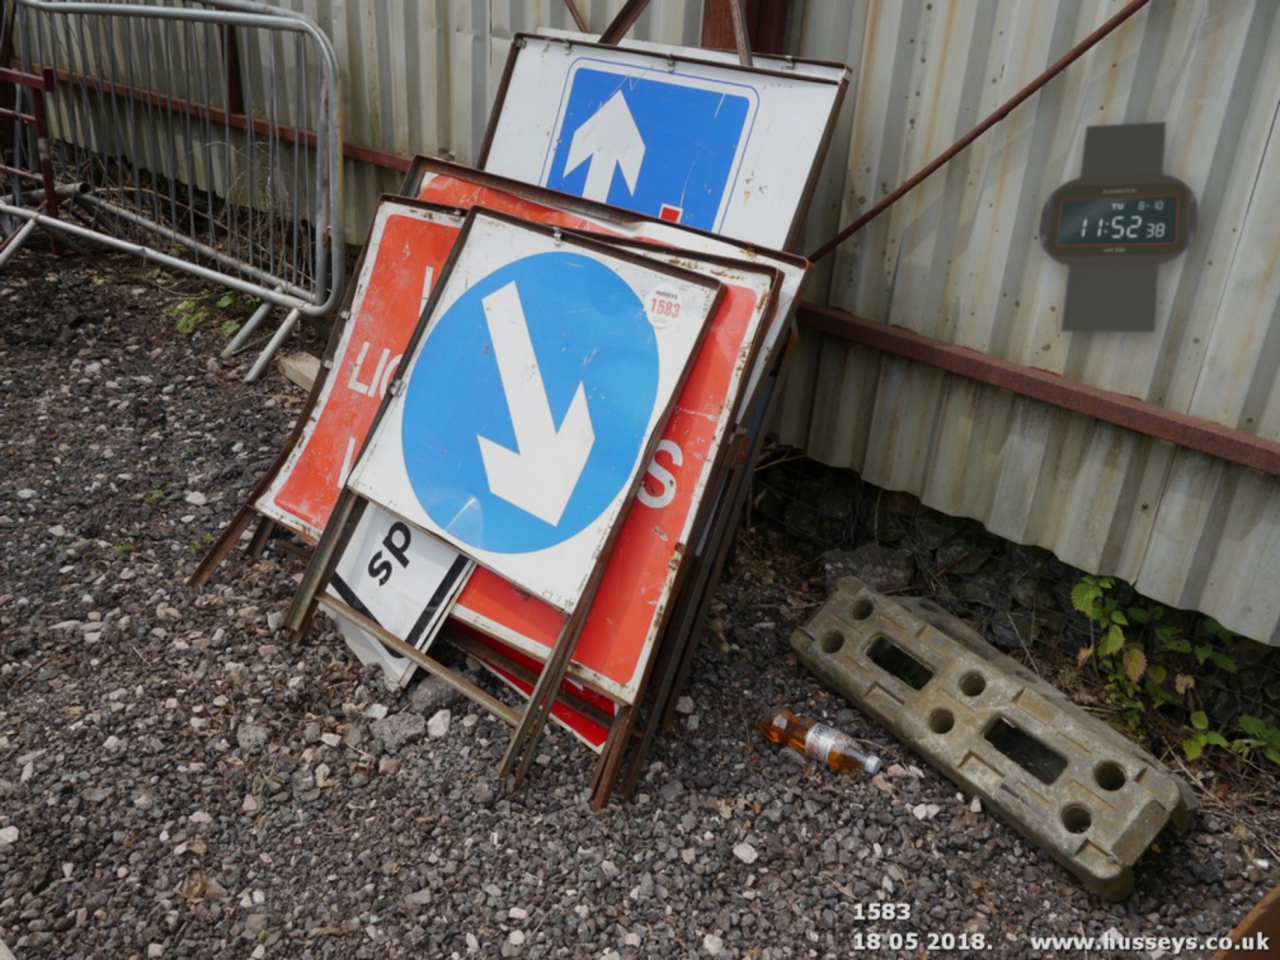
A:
h=11 m=52 s=38
